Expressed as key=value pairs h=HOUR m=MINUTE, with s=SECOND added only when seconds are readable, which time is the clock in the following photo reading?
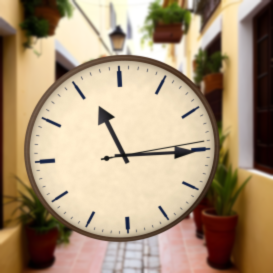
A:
h=11 m=15 s=14
